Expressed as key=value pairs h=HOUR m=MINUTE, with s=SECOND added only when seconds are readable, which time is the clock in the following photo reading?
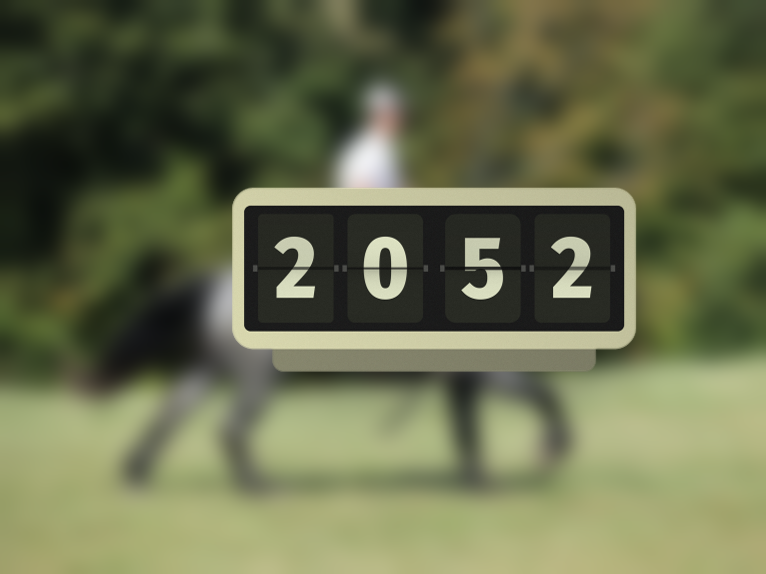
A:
h=20 m=52
